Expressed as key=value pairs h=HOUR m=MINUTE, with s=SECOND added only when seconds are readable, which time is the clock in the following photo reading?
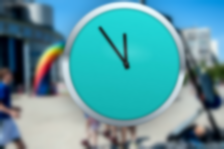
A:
h=11 m=54
